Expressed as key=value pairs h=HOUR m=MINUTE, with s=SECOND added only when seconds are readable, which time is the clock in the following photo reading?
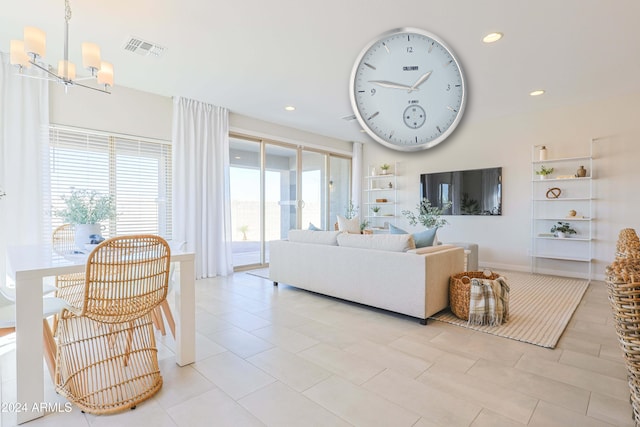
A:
h=1 m=47
